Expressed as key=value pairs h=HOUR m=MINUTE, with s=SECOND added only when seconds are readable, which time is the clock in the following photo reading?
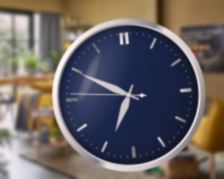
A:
h=6 m=49 s=46
